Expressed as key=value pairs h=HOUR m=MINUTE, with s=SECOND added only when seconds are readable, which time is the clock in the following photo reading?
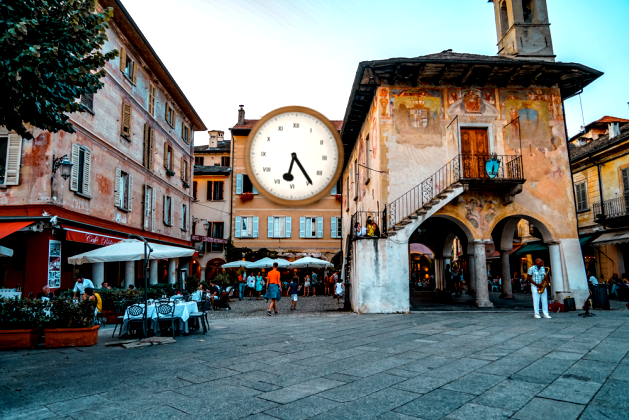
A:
h=6 m=24
